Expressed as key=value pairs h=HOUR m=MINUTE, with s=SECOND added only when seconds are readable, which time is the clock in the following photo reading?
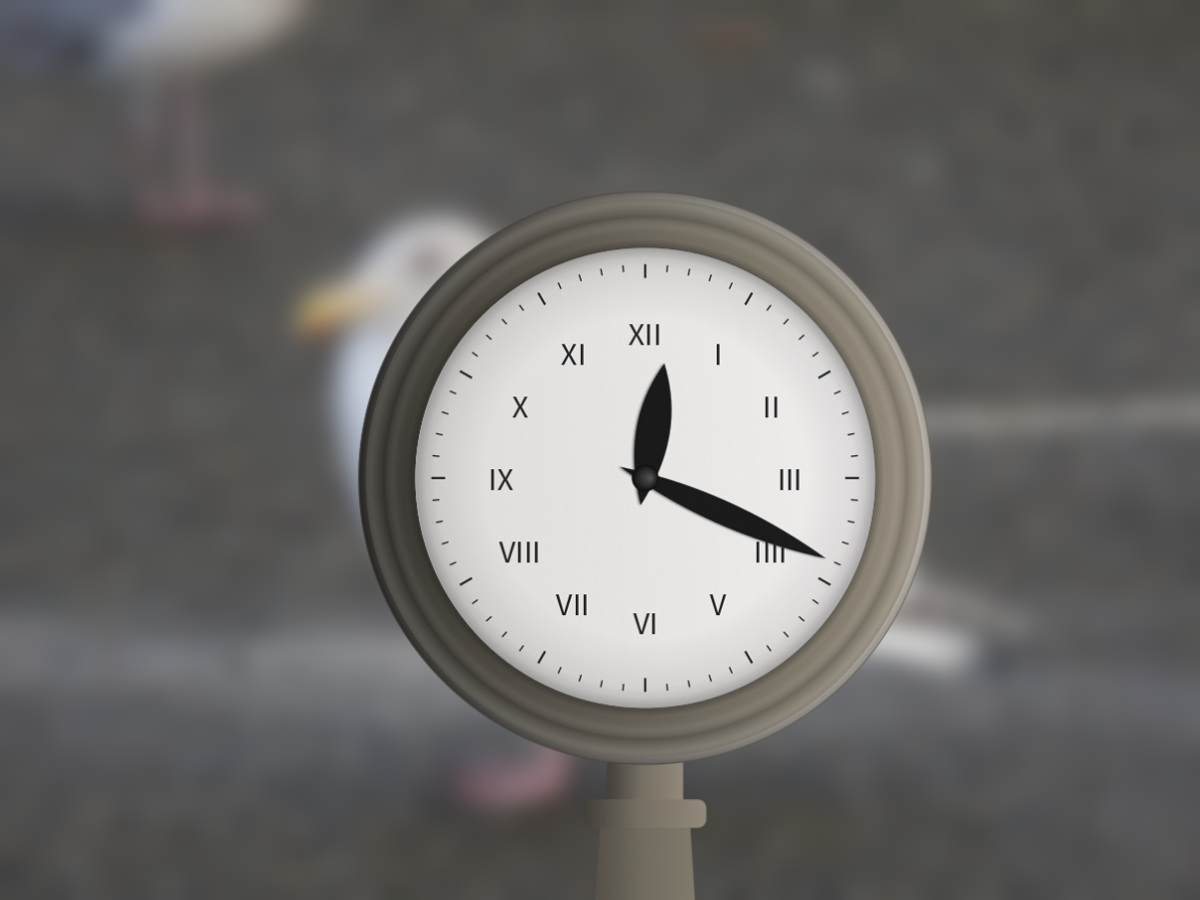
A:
h=12 m=19
